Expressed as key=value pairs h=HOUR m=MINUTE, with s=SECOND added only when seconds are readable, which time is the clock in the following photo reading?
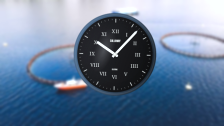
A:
h=10 m=7
